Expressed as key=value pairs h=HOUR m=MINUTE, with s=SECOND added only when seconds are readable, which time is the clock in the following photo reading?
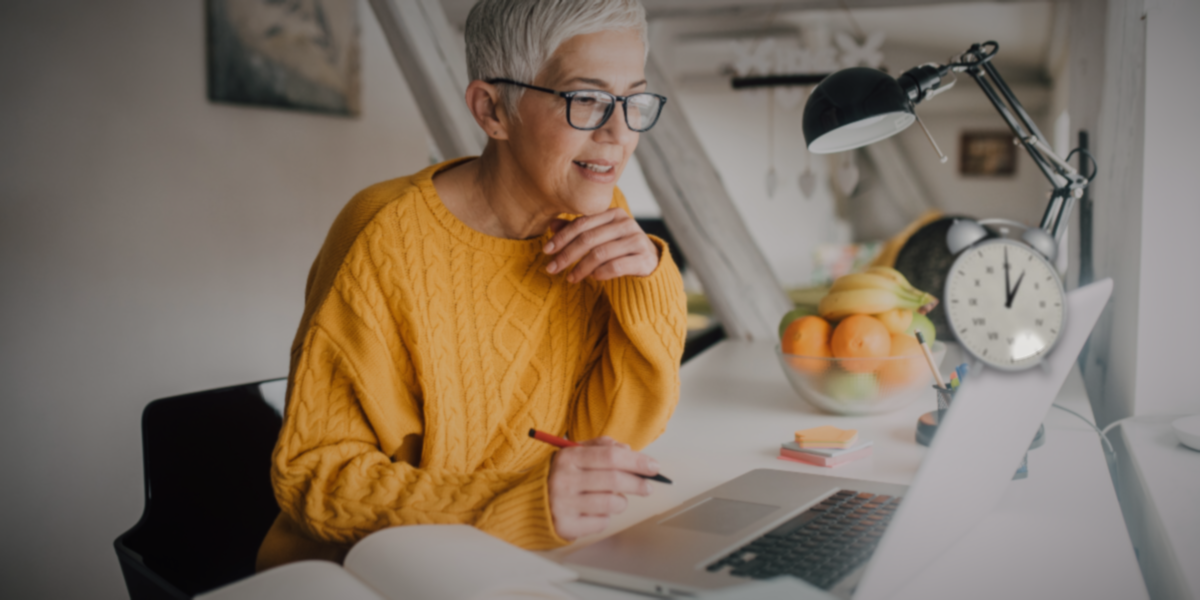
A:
h=1 m=0
